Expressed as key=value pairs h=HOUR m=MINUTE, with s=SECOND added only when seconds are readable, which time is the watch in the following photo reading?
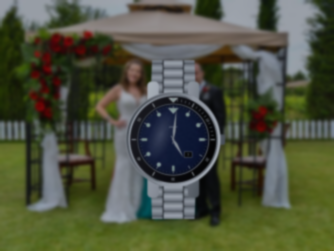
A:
h=5 m=1
